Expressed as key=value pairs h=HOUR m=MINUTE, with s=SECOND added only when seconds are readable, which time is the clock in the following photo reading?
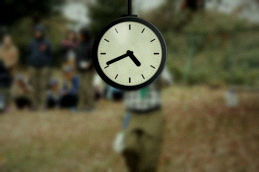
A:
h=4 m=41
